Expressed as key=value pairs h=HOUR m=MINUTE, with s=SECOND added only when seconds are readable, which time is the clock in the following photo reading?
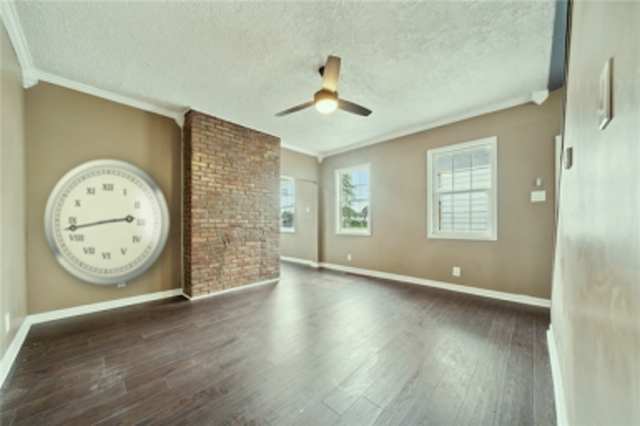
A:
h=2 m=43
